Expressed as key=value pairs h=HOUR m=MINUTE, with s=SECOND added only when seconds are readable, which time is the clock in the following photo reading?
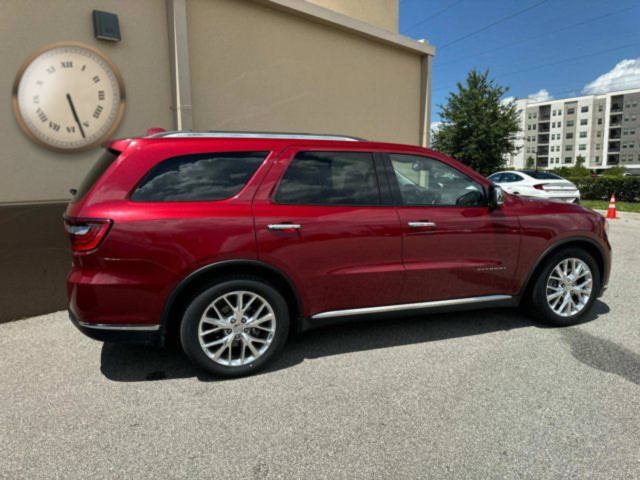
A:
h=5 m=27
